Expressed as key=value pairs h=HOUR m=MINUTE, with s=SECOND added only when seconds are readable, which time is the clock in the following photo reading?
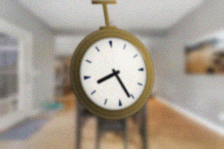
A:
h=8 m=26
